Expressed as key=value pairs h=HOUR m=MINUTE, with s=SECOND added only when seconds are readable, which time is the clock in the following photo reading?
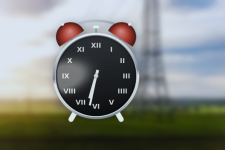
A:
h=6 m=32
